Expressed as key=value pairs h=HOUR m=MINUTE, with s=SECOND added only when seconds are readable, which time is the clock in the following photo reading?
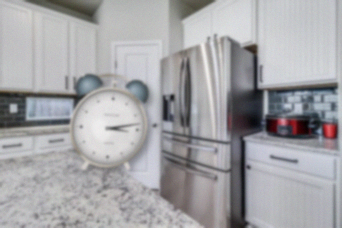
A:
h=3 m=13
